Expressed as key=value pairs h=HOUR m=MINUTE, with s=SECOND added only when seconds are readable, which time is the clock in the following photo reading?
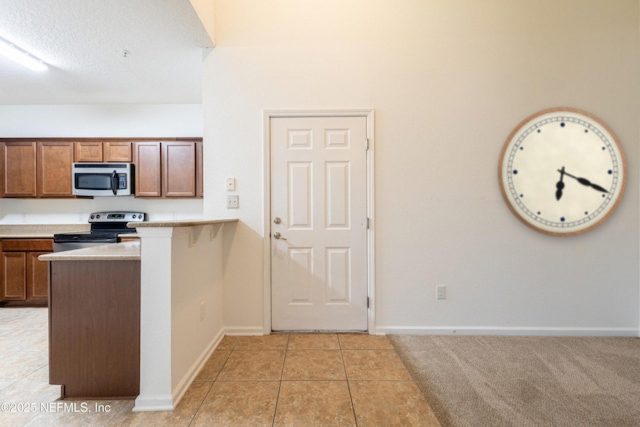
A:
h=6 m=19
